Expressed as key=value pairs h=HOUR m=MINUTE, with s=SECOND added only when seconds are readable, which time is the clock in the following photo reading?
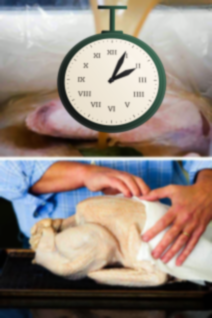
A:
h=2 m=4
